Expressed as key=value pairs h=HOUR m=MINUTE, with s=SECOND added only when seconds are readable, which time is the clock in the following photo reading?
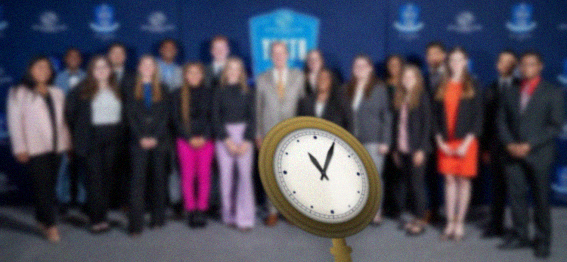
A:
h=11 m=5
